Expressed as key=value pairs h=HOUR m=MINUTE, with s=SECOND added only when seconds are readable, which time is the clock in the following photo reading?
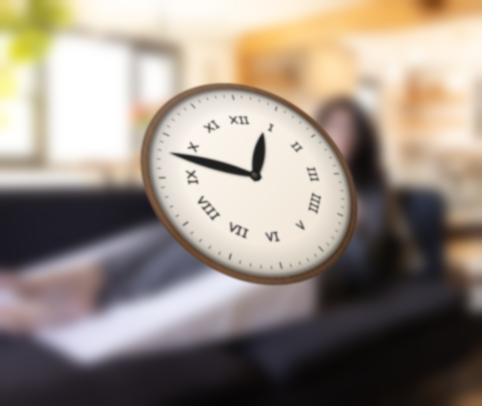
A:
h=12 m=48
